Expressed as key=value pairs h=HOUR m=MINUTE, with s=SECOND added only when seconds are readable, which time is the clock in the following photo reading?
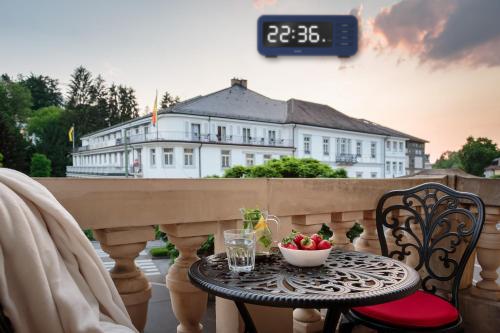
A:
h=22 m=36
